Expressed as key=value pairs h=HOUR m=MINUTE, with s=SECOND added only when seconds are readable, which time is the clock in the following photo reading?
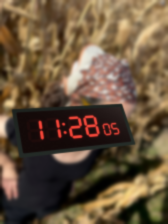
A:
h=11 m=28 s=5
